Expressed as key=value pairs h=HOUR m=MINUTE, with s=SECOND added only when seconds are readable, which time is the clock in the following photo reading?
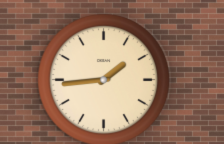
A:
h=1 m=44
